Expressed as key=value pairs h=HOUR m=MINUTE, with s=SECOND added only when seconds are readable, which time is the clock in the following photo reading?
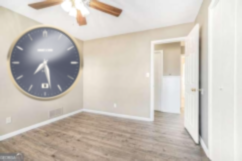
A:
h=7 m=28
